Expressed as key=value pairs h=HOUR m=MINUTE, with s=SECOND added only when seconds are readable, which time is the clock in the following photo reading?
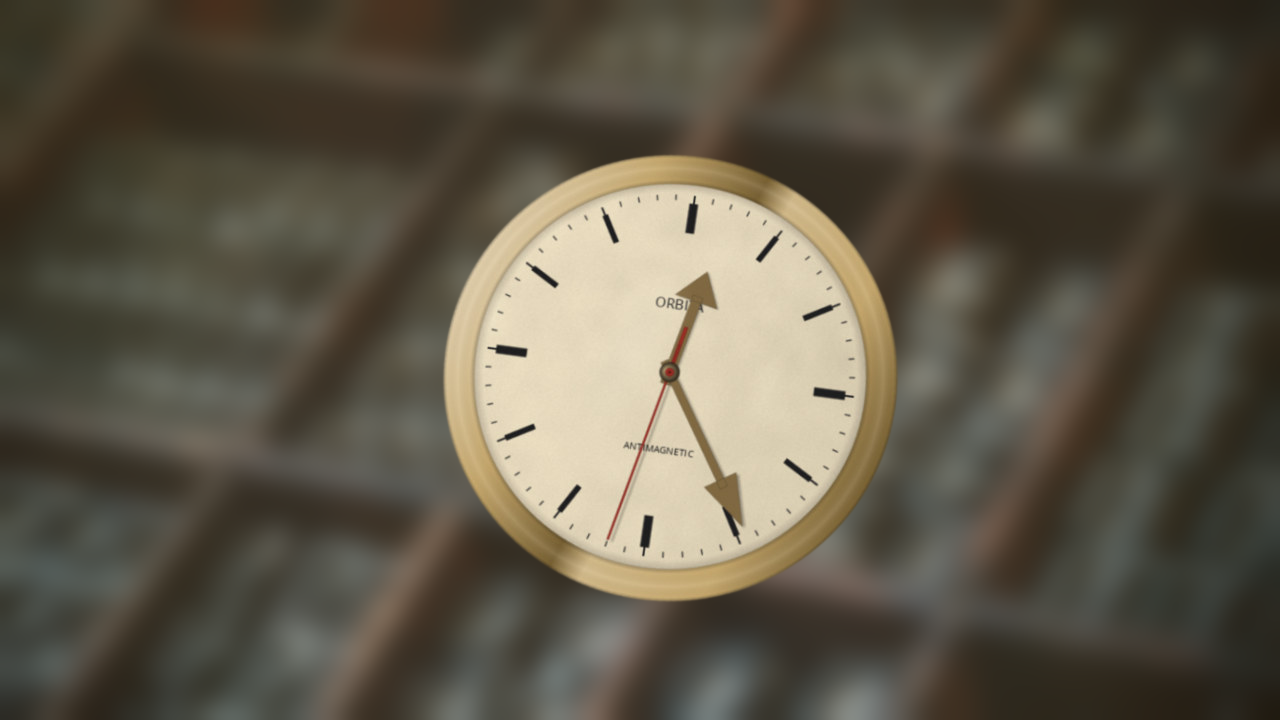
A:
h=12 m=24 s=32
